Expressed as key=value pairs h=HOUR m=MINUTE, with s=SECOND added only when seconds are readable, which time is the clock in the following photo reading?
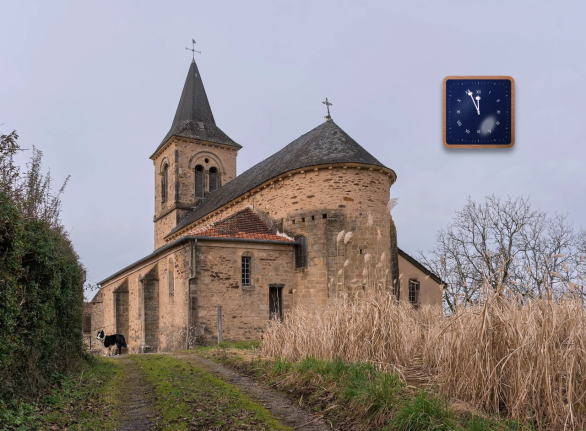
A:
h=11 m=56
